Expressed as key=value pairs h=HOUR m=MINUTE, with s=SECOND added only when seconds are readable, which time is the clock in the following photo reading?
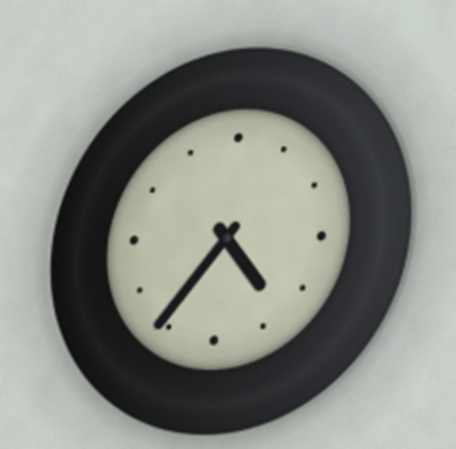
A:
h=4 m=36
